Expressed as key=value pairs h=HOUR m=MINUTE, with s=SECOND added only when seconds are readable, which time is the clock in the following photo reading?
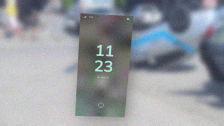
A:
h=11 m=23
